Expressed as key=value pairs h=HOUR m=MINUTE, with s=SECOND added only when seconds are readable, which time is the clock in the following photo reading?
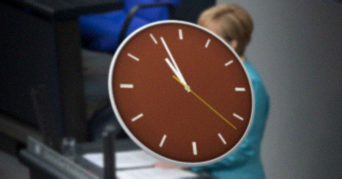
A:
h=10 m=56 s=22
